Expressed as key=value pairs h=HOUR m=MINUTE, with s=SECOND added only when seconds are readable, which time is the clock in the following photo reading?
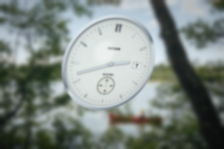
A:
h=2 m=42
